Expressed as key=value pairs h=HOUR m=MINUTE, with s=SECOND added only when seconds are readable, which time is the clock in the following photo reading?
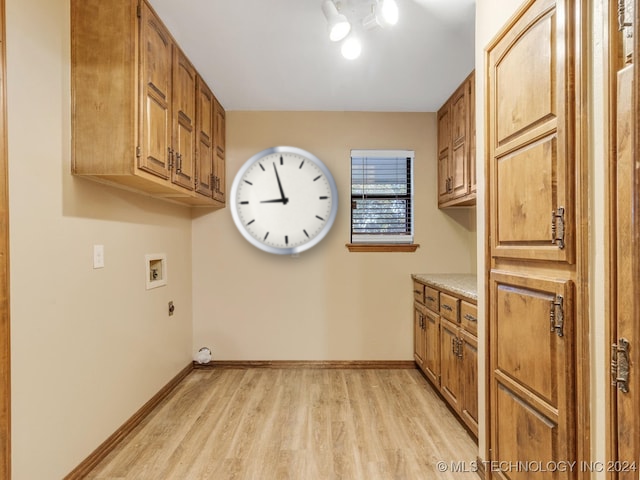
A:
h=8 m=58
